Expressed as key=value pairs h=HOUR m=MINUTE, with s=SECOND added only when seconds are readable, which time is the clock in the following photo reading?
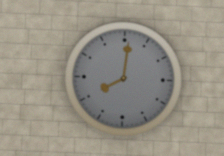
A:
h=8 m=1
